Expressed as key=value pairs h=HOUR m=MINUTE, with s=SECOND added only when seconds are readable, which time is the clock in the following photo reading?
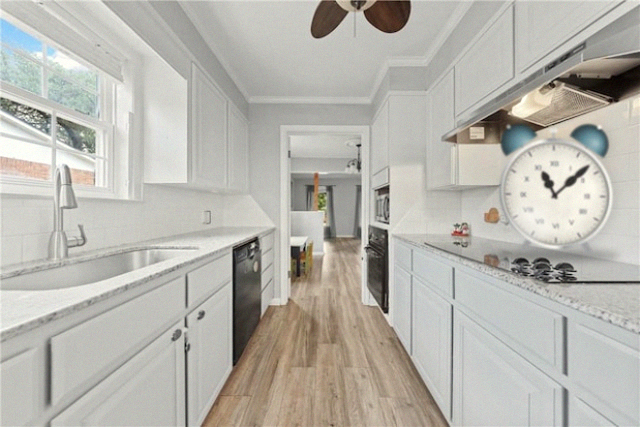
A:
h=11 m=8
